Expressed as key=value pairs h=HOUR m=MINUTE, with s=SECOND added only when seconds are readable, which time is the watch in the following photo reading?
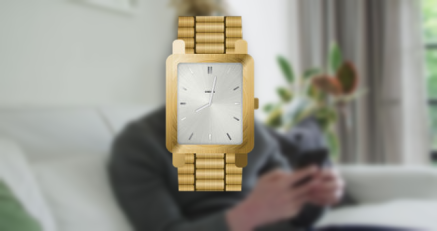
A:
h=8 m=2
